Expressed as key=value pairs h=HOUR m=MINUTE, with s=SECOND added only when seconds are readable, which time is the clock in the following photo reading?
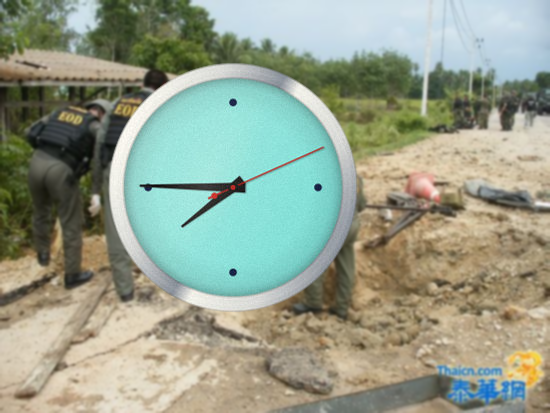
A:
h=7 m=45 s=11
